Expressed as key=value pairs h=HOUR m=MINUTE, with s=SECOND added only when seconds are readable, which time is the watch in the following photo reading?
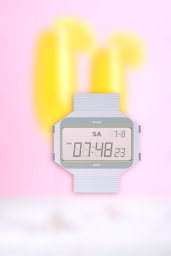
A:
h=7 m=48 s=23
